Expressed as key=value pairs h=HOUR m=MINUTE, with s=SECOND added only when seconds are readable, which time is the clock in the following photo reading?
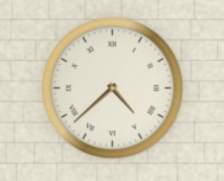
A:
h=4 m=38
